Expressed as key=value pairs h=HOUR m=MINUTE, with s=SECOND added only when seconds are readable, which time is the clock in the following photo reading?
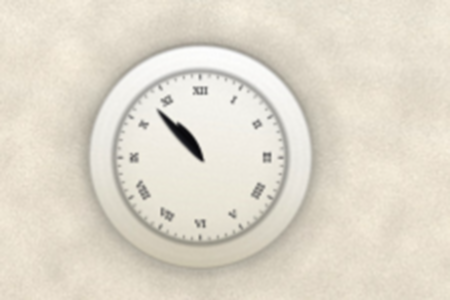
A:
h=10 m=53
